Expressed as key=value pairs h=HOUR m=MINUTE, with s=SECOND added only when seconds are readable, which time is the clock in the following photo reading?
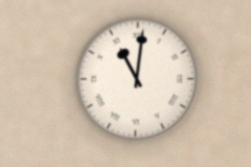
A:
h=11 m=1
